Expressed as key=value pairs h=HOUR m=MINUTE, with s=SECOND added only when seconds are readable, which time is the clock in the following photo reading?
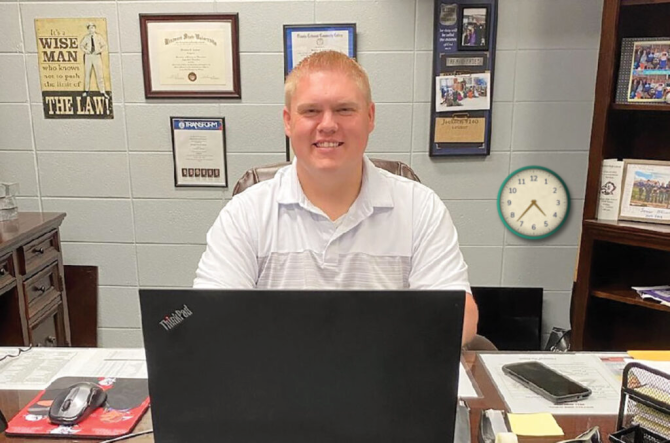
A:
h=4 m=37
